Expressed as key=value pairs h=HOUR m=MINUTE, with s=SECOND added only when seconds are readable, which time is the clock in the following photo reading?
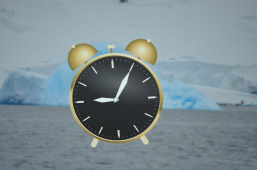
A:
h=9 m=5
